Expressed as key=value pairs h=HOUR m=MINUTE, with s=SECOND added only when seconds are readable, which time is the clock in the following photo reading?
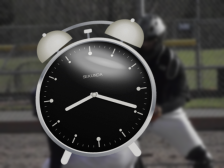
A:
h=8 m=19
